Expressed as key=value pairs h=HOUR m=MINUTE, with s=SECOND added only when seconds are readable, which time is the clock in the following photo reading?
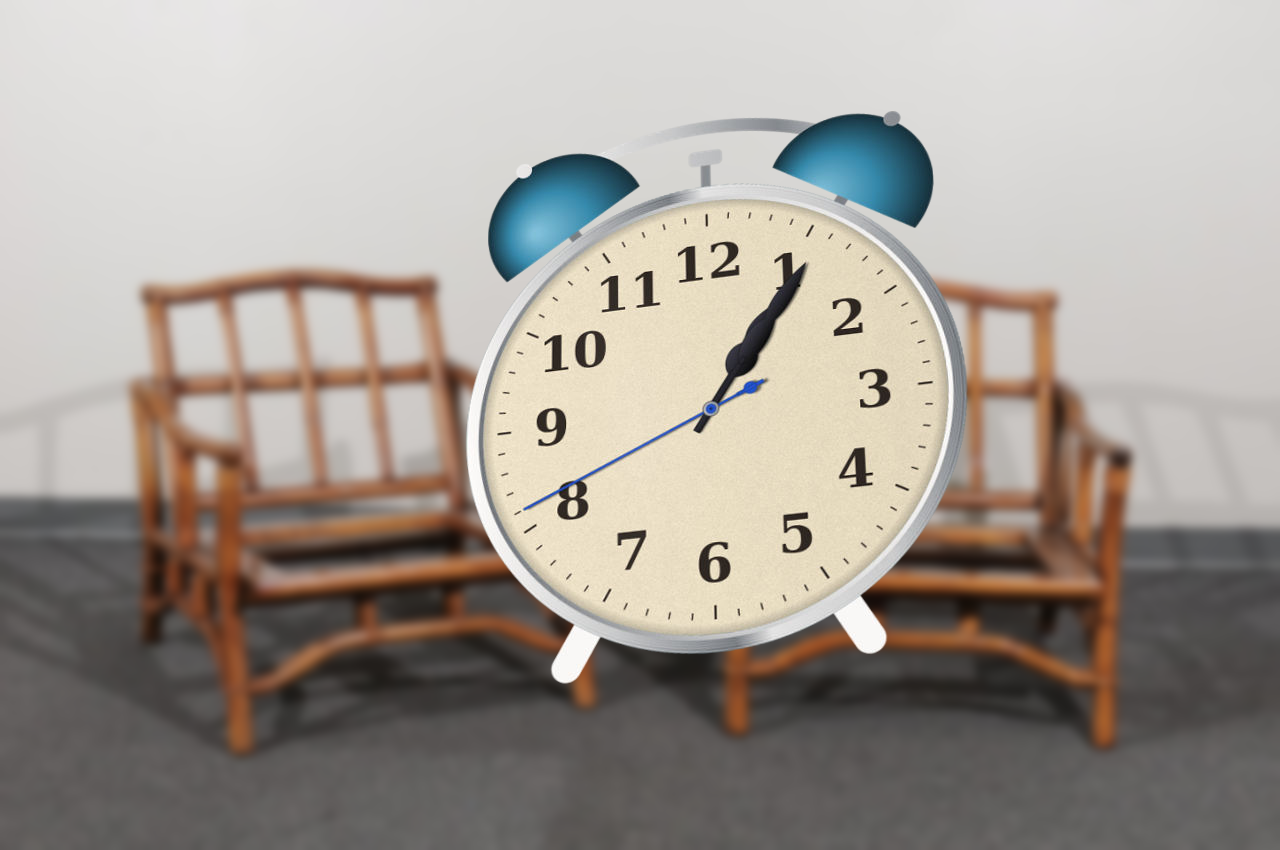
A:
h=1 m=5 s=41
